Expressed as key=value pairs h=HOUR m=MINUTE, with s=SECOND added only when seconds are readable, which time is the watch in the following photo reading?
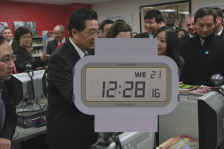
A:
h=12 m=28 s=16
